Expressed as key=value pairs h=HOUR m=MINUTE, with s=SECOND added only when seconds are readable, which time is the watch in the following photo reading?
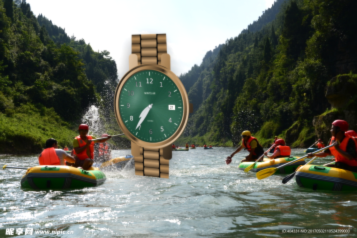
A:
h=7 m=36
